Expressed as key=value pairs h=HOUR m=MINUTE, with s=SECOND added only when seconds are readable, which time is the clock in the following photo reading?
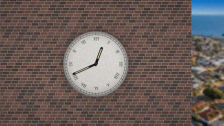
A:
h=12 m=41
